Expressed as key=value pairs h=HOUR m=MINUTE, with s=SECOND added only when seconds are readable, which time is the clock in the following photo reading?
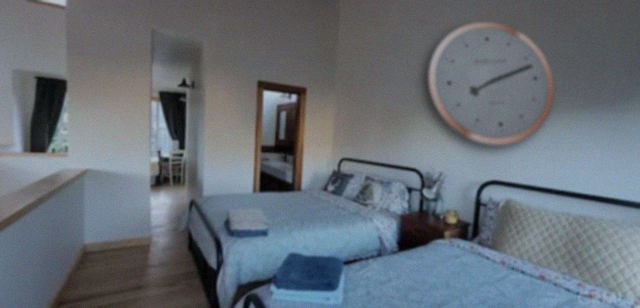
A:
h=8 m=12
